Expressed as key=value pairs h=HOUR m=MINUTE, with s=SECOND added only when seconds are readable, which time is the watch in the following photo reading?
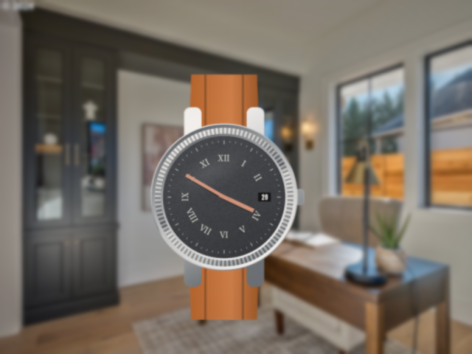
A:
h=3 m=50
